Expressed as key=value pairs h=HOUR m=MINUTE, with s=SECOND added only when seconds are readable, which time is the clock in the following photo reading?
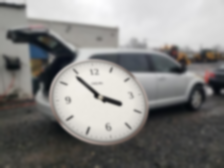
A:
h=3 m=54
